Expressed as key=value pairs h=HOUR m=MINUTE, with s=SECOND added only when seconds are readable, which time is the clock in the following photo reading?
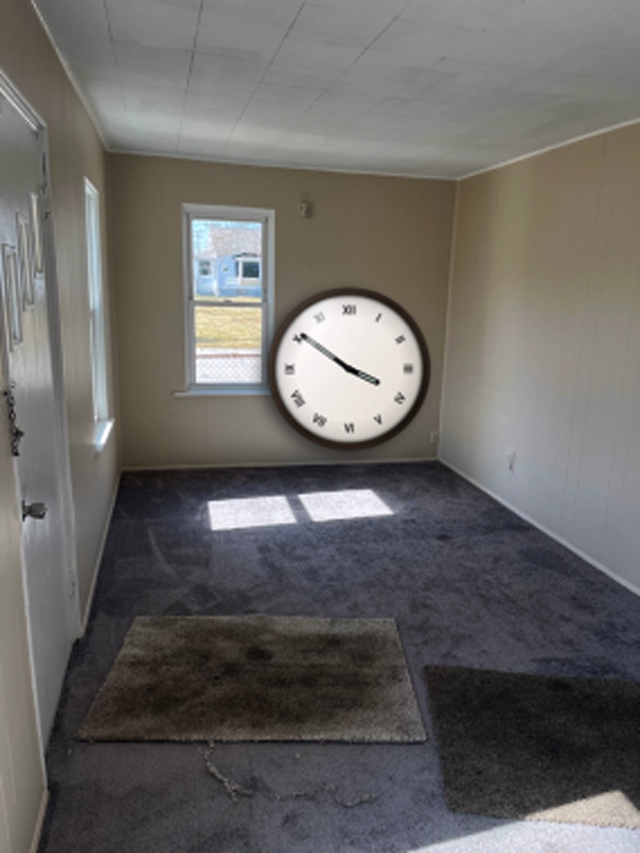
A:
h=3 m=51
